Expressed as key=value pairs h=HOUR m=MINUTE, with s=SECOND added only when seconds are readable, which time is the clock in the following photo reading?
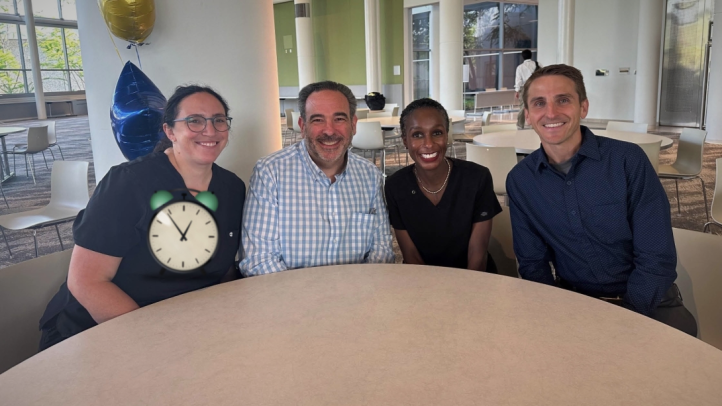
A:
h=12 m=54
